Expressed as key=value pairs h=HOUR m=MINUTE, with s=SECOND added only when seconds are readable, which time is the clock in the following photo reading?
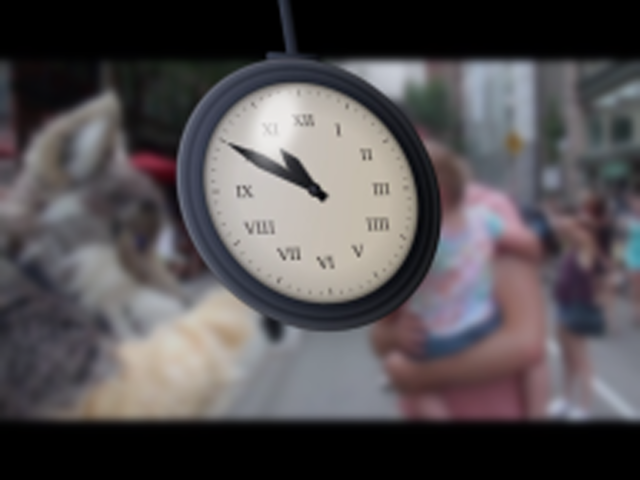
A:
h=10 m=50
